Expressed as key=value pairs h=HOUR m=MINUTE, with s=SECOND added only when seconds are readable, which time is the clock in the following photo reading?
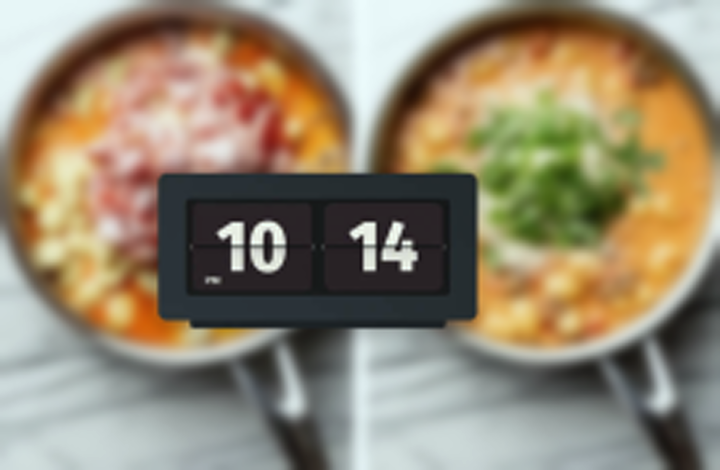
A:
h=10 m=14
